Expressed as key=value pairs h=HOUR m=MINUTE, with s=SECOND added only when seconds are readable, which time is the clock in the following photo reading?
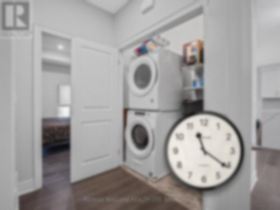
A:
h=11 m=21
